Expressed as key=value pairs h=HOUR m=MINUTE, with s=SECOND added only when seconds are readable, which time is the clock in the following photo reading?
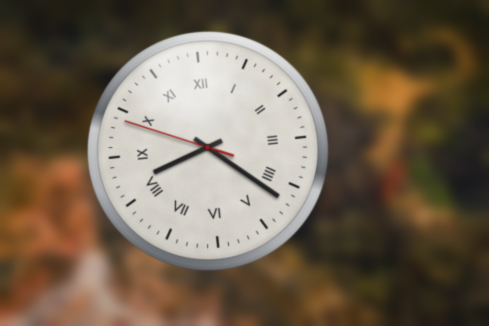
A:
h=8 m=21 s=49
